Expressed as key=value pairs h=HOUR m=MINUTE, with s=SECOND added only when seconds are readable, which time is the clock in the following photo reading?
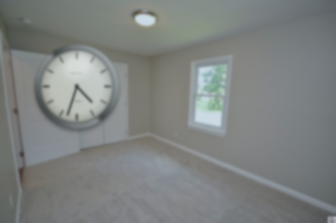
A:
h=4 m=33
